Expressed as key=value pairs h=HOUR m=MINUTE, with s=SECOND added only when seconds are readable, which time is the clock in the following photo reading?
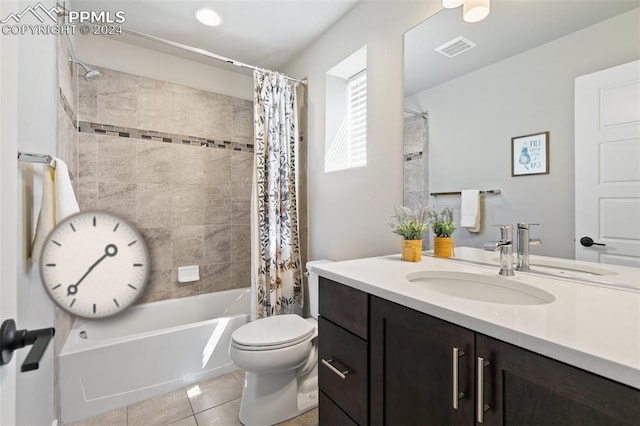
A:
h=1 m=37
